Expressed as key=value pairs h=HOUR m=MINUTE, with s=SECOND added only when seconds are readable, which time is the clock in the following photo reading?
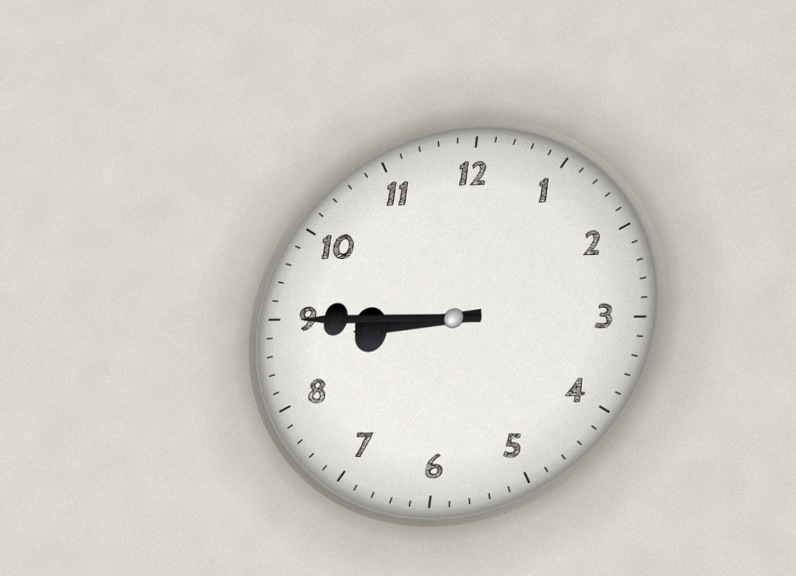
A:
h=8 m=45
